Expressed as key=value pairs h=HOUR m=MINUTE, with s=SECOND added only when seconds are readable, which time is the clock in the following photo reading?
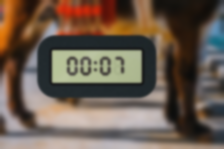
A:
h=0 m=7
